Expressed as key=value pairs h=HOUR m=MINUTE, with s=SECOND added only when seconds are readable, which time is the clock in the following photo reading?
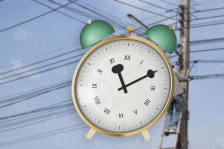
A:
h=11 m=10
